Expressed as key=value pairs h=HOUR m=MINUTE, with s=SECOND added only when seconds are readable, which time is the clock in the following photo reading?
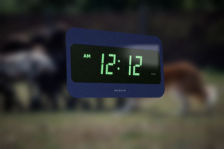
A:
h=12 m=12
